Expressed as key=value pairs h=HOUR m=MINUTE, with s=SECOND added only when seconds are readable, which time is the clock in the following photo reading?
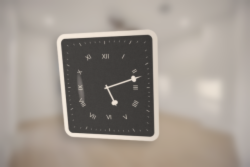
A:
h=5 m=12
